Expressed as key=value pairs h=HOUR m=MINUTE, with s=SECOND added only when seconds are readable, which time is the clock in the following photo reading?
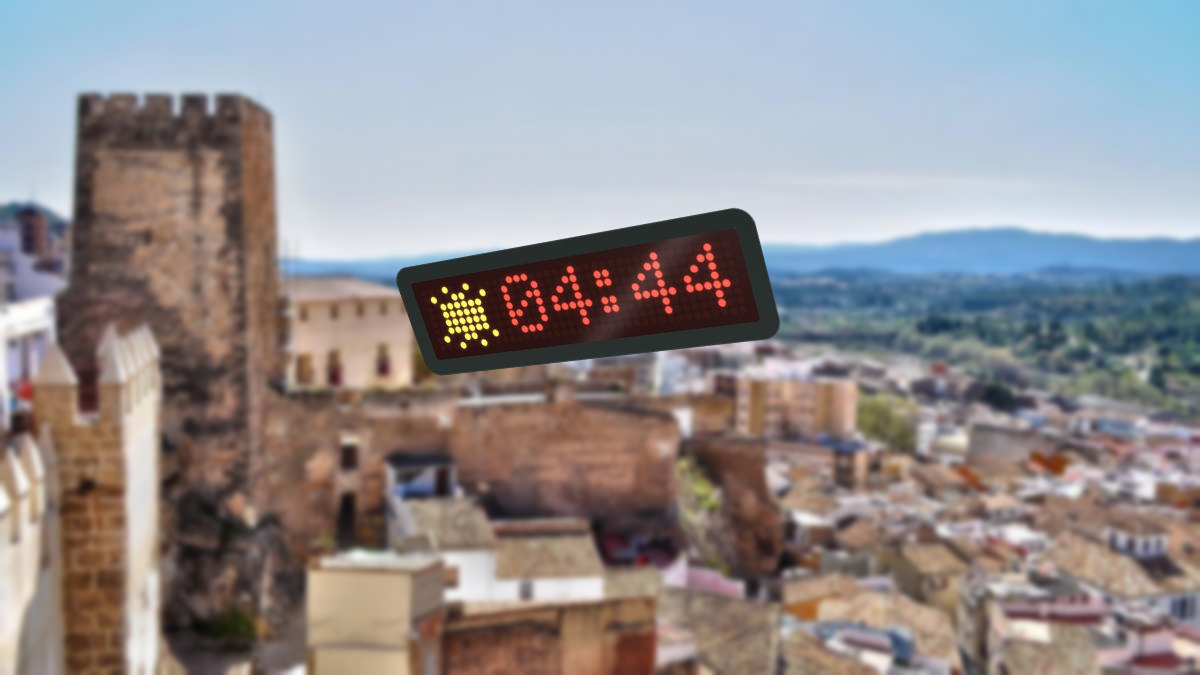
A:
h=4 m=44
